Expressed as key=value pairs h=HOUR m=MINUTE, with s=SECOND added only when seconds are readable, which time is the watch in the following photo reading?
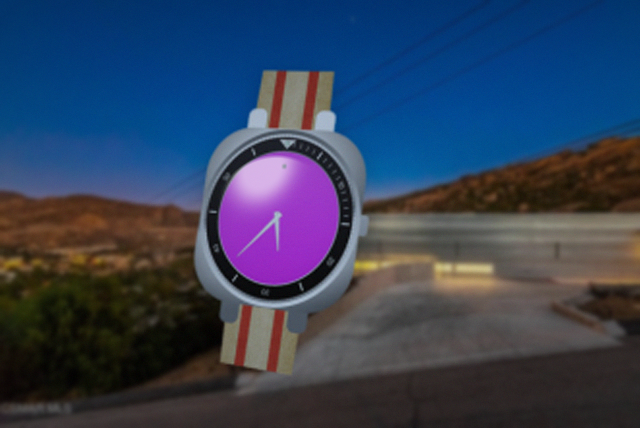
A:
h=5 m=37
